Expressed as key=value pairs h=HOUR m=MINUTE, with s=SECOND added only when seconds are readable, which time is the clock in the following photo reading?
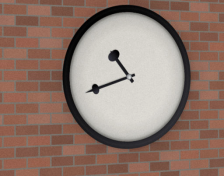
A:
h=10 m=42
